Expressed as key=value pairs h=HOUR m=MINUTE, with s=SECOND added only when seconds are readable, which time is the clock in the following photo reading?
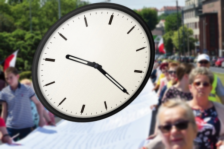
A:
h=9 m=20
